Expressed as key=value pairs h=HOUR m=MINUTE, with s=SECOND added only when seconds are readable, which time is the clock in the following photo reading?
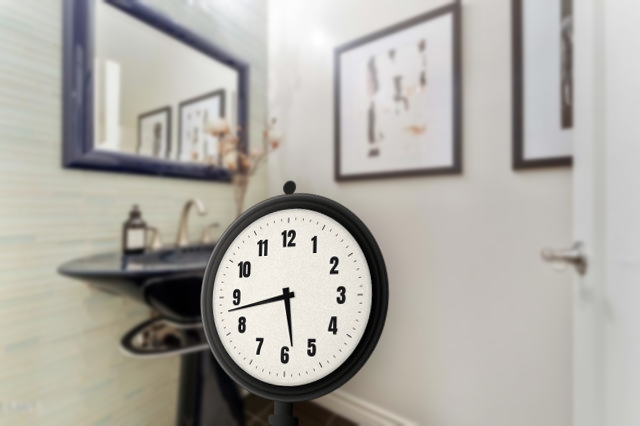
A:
h=5 m=43
